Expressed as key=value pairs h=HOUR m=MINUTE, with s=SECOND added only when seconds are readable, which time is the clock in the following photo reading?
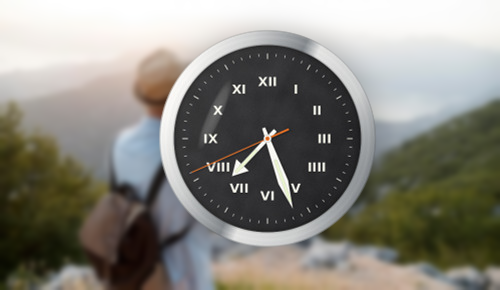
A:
h=7 m=26 s=41
